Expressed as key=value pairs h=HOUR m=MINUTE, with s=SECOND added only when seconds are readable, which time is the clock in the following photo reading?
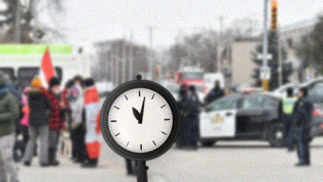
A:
h=11 m=2
